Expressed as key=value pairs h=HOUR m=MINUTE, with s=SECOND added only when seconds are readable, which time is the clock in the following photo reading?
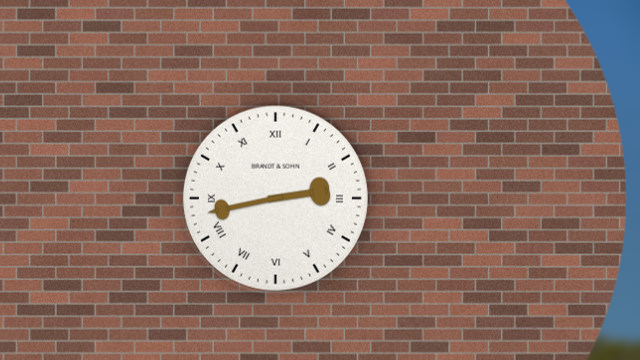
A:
h=2 m=43
